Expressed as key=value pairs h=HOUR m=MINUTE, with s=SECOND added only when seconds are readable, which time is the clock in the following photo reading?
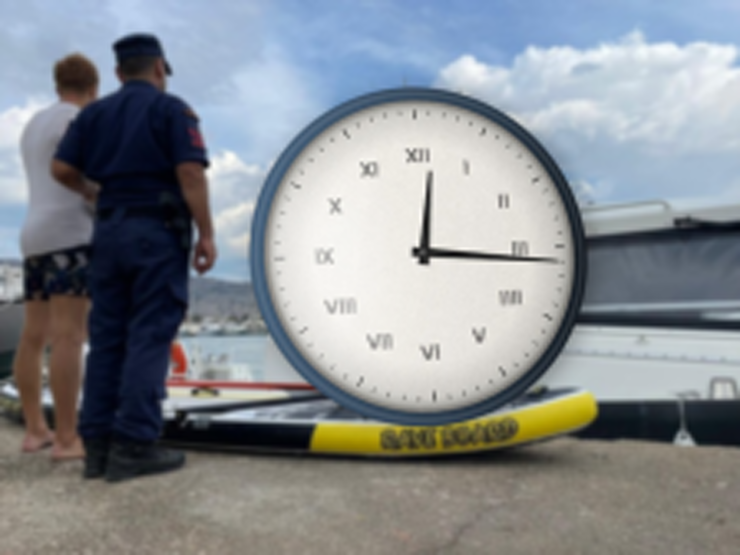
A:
h=12 m=16
